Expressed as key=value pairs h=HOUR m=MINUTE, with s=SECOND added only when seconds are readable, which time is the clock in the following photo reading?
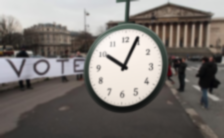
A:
h=10 m=4
